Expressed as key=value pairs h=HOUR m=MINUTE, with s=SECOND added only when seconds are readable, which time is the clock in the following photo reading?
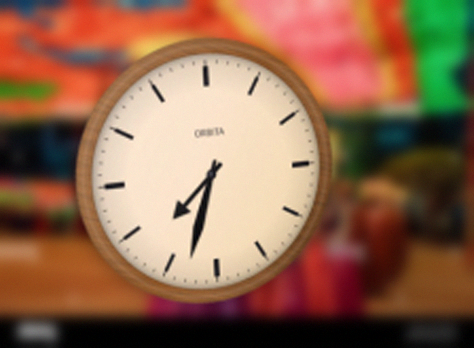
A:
h=7 m=33
